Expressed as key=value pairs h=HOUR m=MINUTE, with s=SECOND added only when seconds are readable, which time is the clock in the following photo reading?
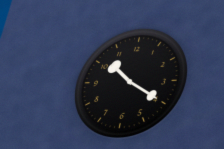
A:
h=10 m=20
